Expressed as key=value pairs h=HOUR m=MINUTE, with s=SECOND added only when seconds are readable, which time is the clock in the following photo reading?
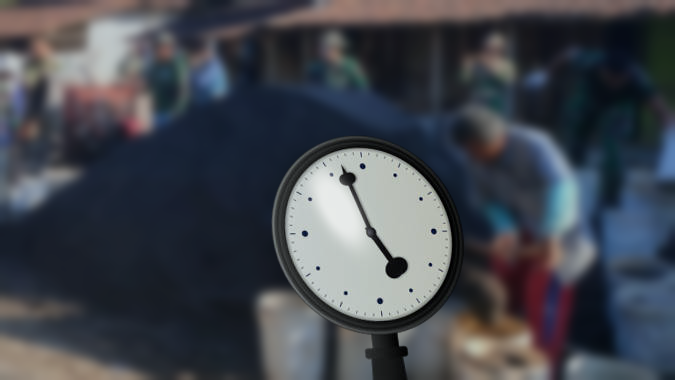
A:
h=4 m=57
